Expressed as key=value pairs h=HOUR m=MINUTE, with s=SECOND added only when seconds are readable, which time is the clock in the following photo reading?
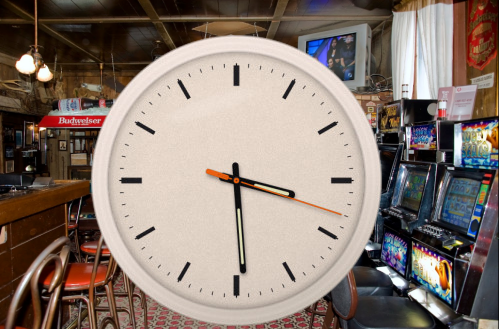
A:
h=3 m=29 s=18
